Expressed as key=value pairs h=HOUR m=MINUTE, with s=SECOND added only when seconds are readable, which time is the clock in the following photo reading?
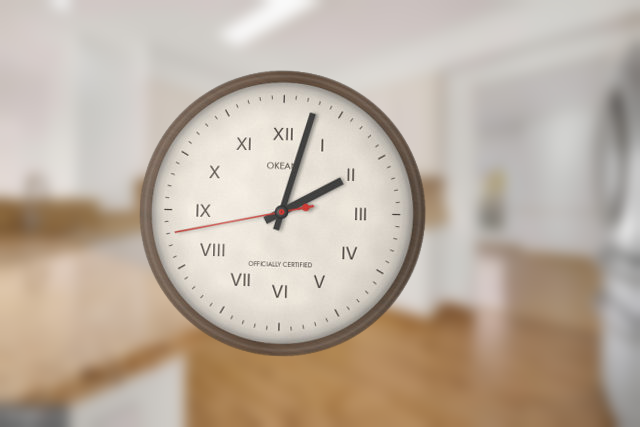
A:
h=2 m=2 s=43
